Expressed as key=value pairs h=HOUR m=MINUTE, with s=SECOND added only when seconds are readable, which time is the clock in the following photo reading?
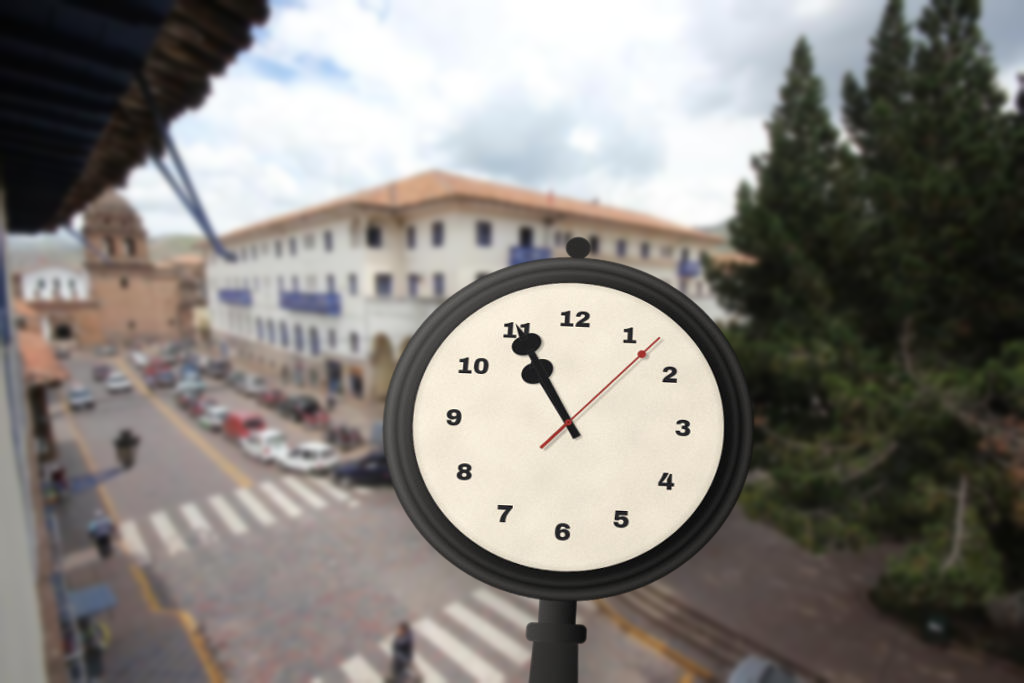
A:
h=10 m=55 s=7
